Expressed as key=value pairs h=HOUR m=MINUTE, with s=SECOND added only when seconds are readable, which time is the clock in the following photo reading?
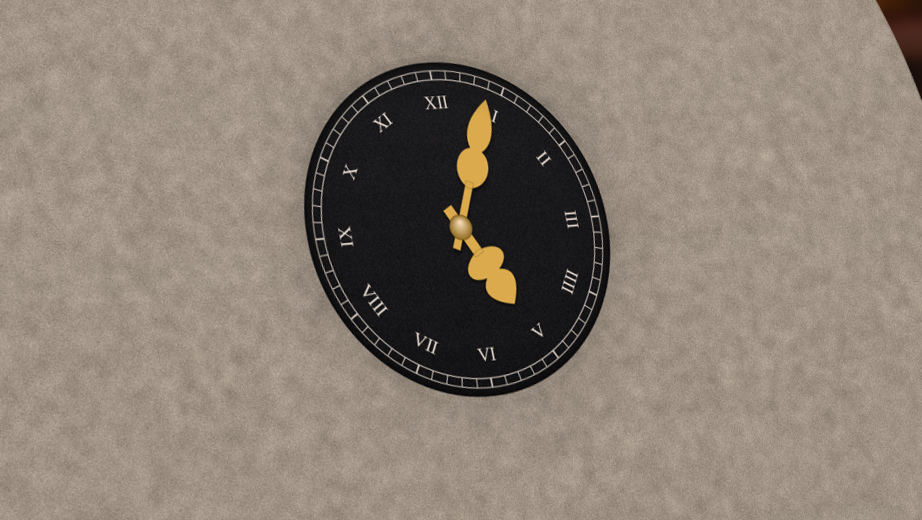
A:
h=5 m=4
